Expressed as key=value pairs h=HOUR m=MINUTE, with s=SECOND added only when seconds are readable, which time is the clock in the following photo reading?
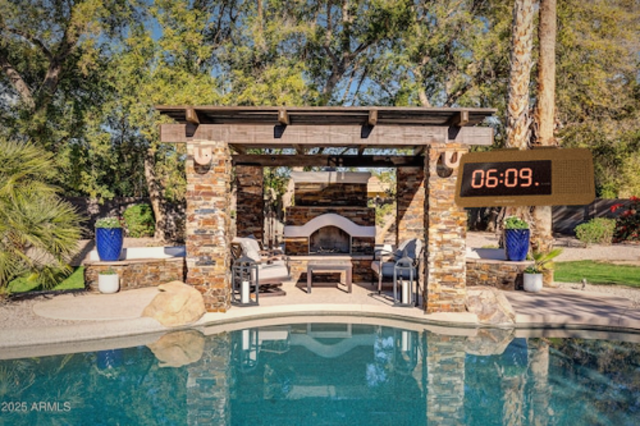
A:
h=6 m=9
